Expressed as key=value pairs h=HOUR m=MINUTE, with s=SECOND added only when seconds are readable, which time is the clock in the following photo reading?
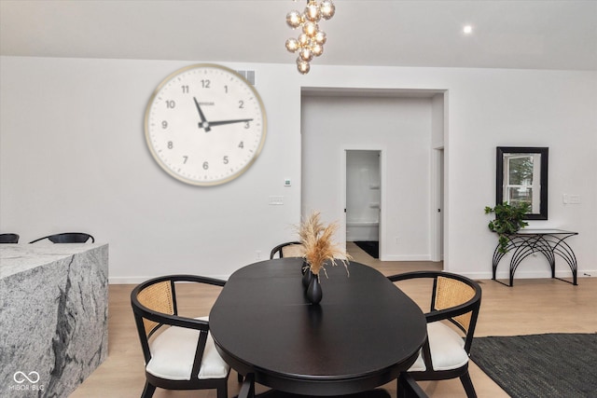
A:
h=11 m=14
